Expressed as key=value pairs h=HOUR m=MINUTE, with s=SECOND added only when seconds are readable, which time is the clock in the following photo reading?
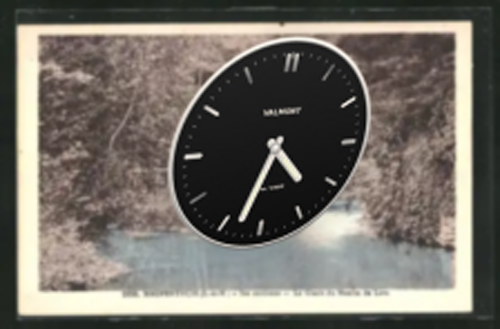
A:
h=4 m=33
